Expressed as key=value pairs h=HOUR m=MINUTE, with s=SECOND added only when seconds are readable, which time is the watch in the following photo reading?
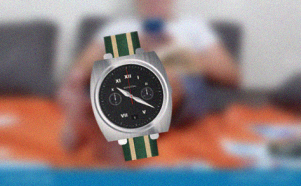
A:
h=10 m=21
